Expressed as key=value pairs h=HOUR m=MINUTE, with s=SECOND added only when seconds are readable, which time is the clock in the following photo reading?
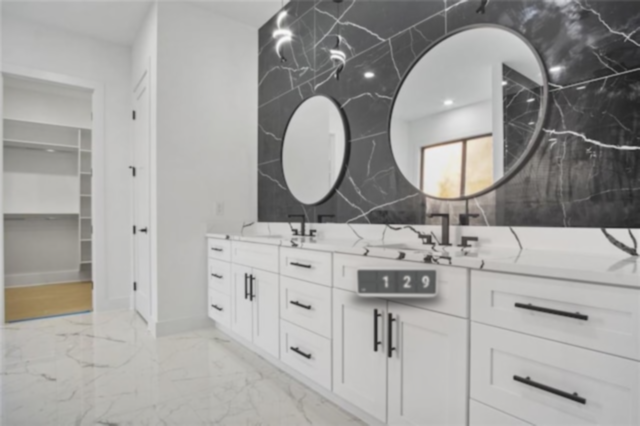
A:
h=1 m=29
